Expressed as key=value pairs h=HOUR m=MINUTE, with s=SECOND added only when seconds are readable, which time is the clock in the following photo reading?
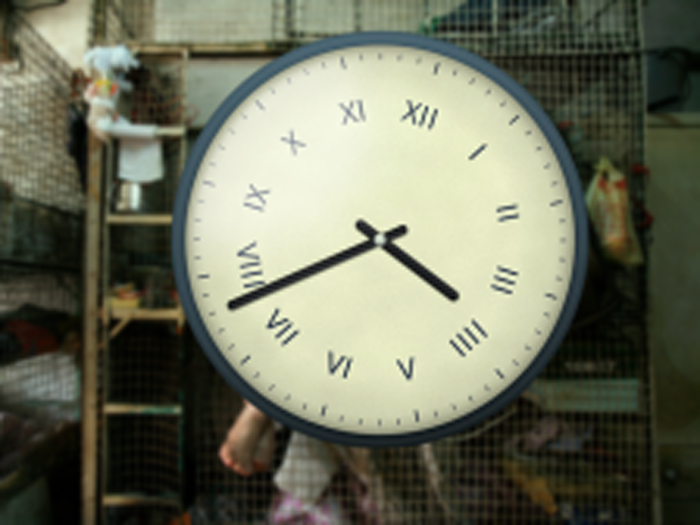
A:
h=3 m=38
